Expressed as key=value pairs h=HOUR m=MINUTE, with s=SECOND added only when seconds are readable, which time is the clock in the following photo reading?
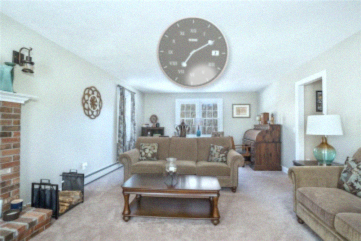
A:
h=7 m=10
